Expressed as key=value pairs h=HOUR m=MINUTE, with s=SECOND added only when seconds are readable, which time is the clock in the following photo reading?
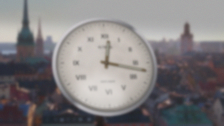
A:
h=12 m=17
